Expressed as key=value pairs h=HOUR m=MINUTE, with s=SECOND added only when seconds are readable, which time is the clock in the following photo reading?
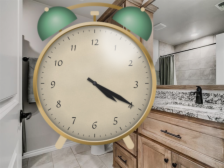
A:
h=4 m=20
